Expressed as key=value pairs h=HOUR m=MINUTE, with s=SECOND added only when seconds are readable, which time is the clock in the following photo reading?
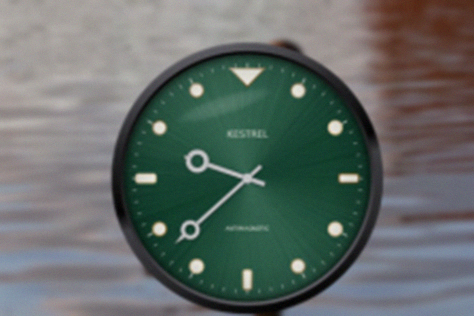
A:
h=9 m=38
